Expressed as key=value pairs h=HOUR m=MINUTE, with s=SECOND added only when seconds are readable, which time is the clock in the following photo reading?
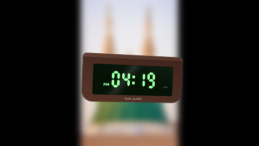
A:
h=4 m=19
